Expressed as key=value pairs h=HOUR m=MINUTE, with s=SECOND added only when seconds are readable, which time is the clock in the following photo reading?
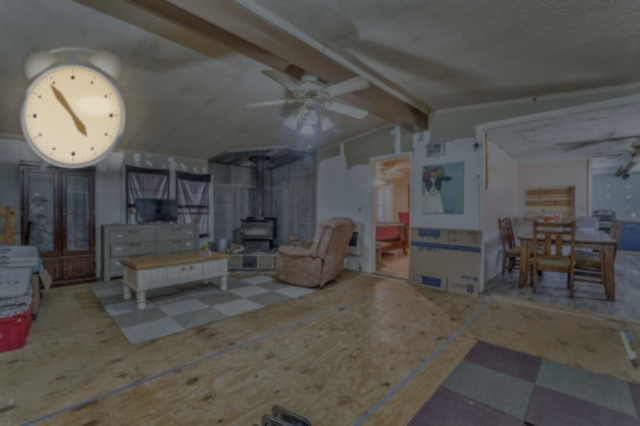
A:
h=4 m=54
